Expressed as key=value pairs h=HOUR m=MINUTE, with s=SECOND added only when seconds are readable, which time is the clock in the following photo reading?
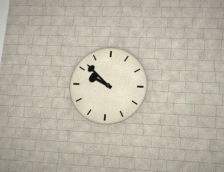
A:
h=9 m=52
